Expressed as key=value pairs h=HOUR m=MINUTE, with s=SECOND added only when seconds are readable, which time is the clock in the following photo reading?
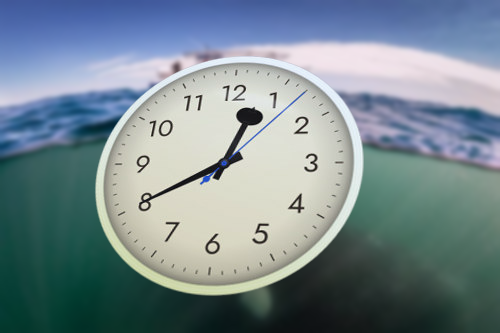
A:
h=12 m=40 s=7
